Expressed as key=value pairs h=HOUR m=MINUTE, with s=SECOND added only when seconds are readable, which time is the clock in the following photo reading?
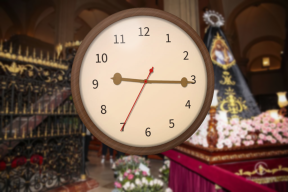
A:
h=9 m=15 s=35
